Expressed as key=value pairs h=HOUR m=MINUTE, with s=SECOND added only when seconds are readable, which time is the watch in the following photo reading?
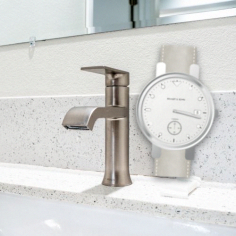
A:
h=3 m=17
